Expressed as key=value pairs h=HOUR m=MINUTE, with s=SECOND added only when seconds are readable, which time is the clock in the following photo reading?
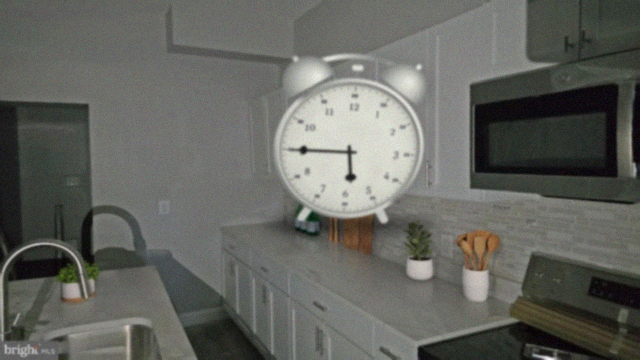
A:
h=5 m=45
